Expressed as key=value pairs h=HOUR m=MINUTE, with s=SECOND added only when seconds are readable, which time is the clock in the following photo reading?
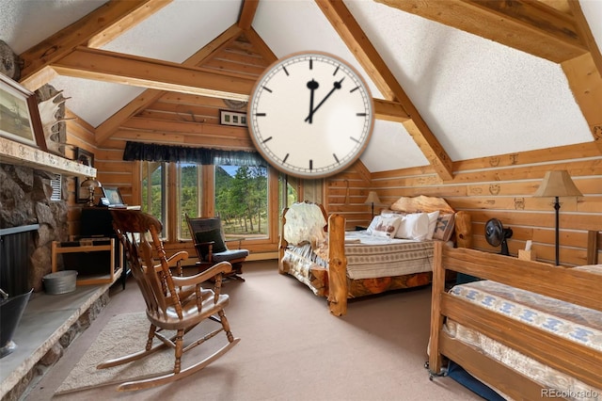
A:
h=12 m=7
